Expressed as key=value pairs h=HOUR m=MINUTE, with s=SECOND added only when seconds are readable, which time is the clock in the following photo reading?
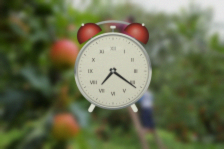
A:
h=7 m=21
